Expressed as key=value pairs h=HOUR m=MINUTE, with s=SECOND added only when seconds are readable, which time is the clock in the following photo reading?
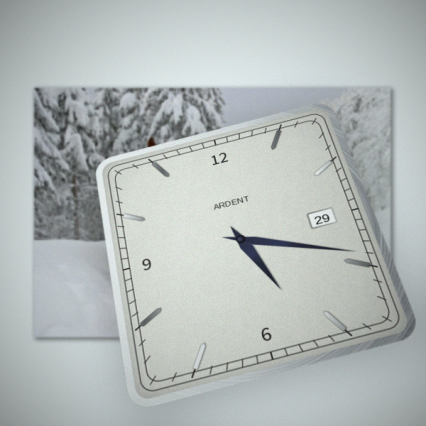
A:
h=5 m=19
